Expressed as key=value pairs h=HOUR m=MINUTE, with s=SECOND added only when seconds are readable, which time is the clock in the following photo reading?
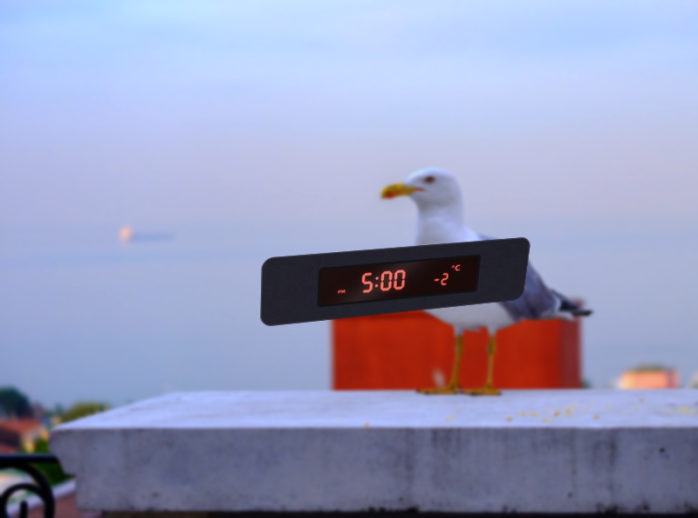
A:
h=5 m=0
